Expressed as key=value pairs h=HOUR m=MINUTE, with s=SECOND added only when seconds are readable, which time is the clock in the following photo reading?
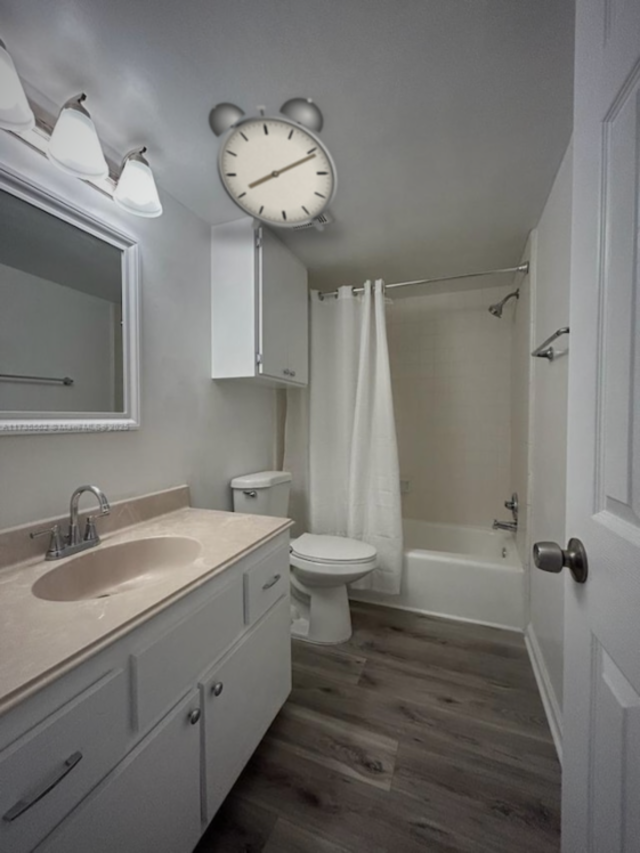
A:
h=8 m=11
